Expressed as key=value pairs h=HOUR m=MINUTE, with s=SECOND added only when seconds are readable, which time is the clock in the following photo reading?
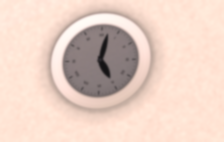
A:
h=5 m=2
